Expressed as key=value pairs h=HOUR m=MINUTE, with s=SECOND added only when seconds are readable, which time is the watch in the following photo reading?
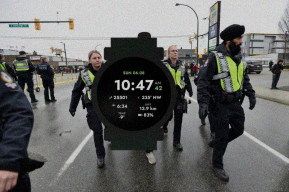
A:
h=10 m=47
